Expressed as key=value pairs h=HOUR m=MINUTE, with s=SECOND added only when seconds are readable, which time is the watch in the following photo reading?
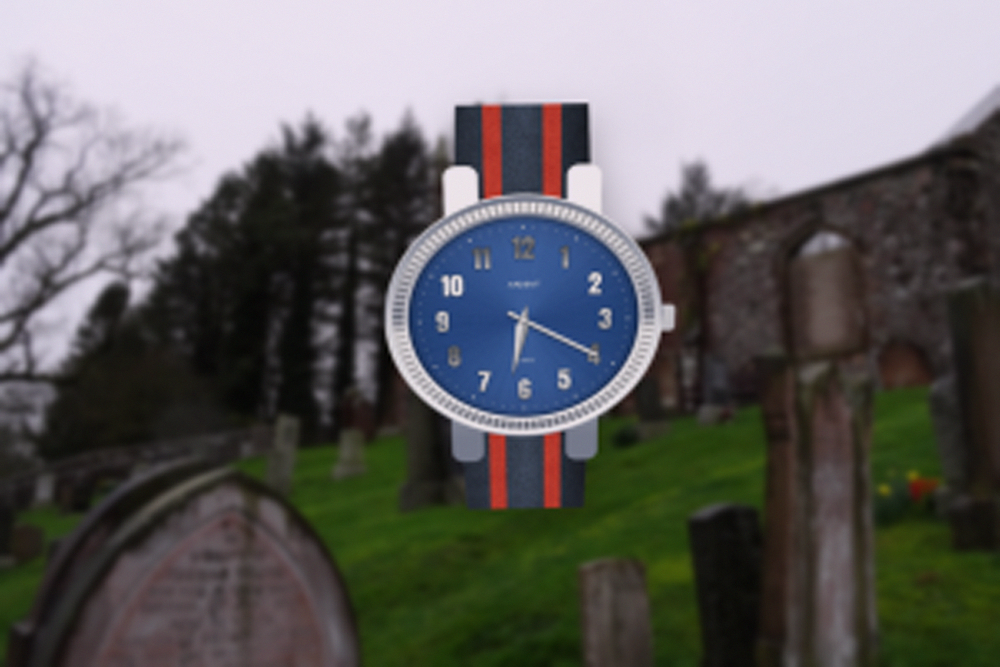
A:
h=6 m=20
